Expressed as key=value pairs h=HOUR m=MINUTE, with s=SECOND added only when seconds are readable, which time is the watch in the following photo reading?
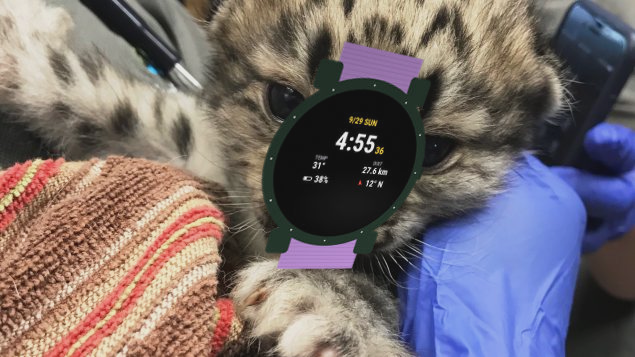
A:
h=4 m=55 s=36
